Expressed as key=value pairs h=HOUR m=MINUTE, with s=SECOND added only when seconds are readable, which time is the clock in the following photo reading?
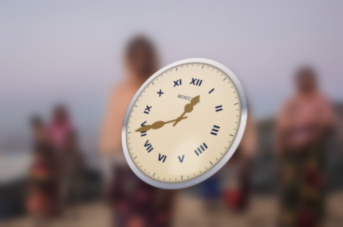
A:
h=12 m=40
